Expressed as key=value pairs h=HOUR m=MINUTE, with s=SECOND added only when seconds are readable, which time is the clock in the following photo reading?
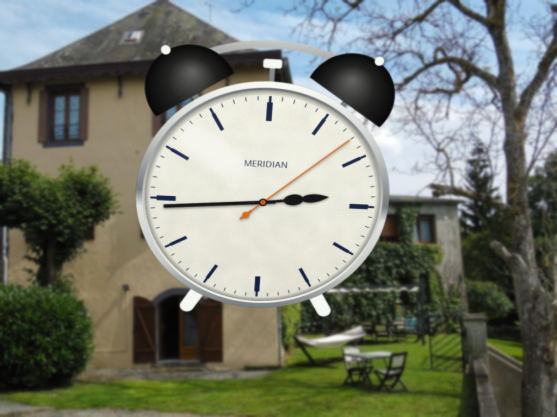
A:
h=2 m=44 s=8
